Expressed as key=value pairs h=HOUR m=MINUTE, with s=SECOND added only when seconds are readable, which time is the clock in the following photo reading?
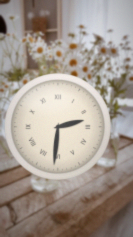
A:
h=2 m=31
